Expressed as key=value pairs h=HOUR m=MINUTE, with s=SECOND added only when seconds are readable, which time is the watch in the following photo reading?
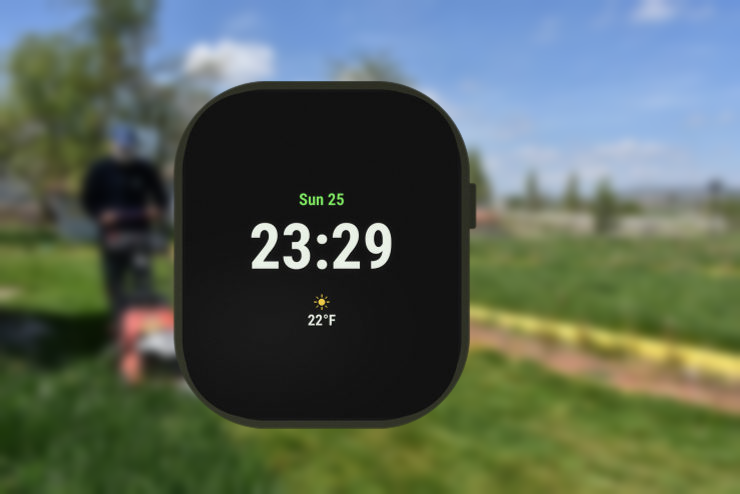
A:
h=23 m=29
